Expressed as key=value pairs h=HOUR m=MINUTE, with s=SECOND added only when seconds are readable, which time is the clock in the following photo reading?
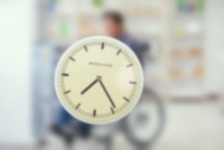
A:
h=7 m=24
